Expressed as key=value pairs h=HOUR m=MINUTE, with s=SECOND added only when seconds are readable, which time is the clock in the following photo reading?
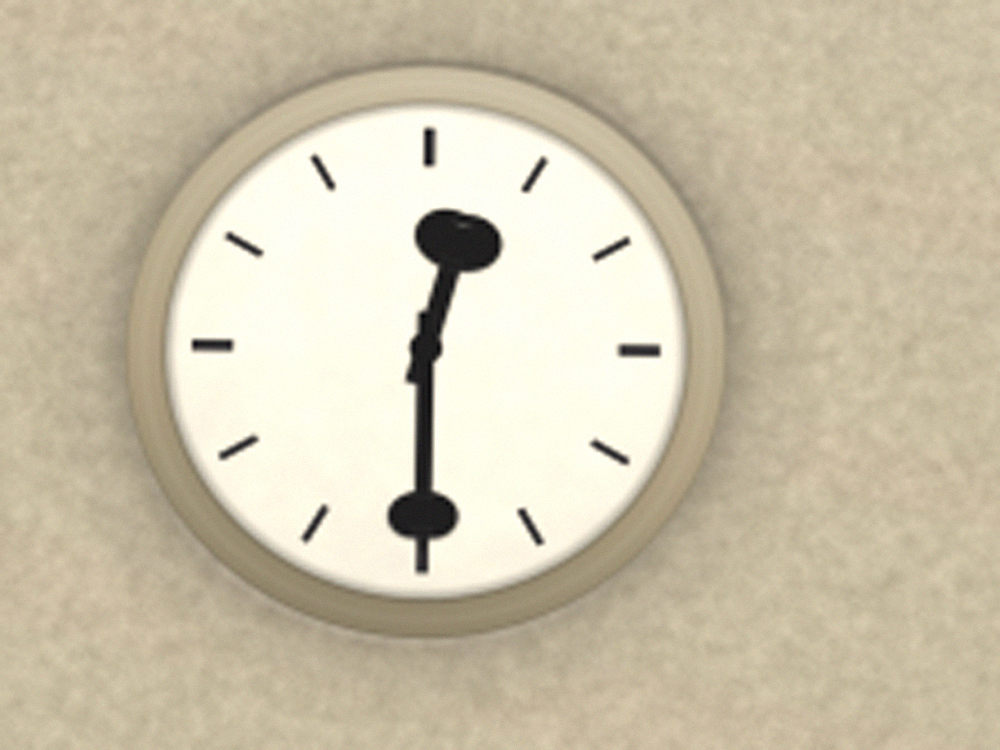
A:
h=12 m=30
